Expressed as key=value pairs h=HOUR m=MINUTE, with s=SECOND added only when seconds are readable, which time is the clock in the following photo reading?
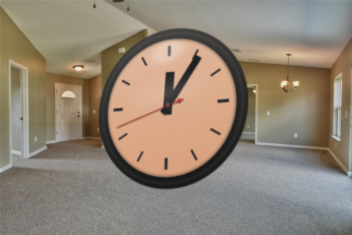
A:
h=12 m=5 s=42
